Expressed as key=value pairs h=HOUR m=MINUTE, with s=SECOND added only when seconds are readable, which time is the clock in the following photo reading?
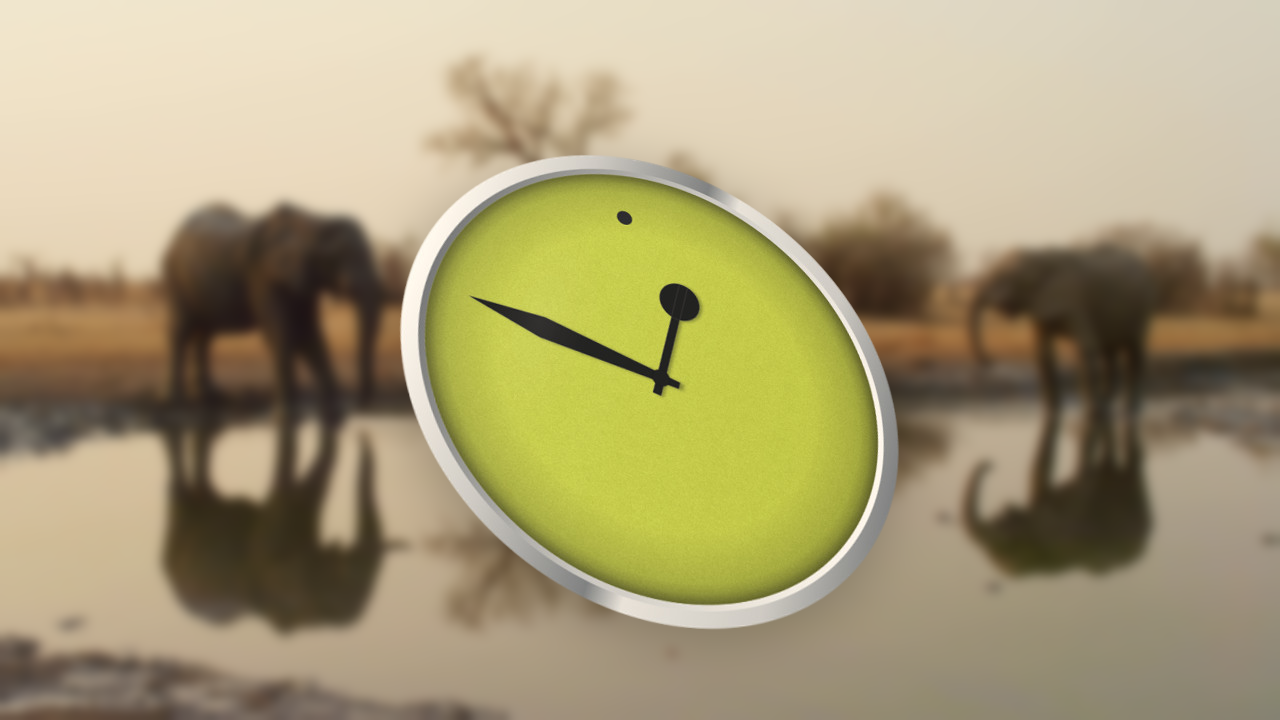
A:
h=12 m=49
